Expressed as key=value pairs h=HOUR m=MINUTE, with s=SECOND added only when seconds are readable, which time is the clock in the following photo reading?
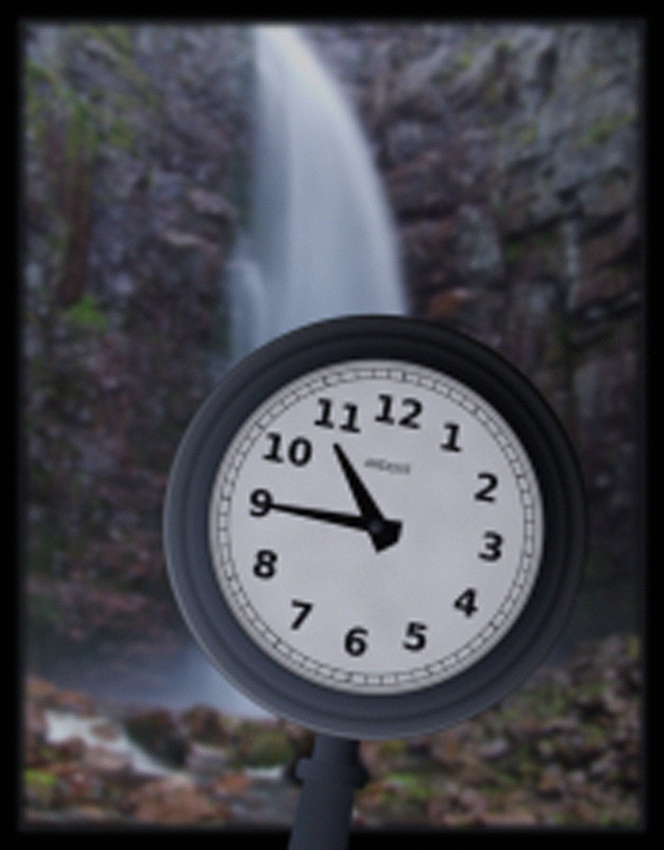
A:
h=10 m=45
